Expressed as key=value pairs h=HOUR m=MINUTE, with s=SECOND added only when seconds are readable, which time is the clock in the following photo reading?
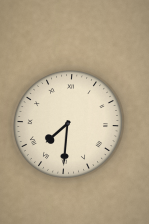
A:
h=7 m=30
